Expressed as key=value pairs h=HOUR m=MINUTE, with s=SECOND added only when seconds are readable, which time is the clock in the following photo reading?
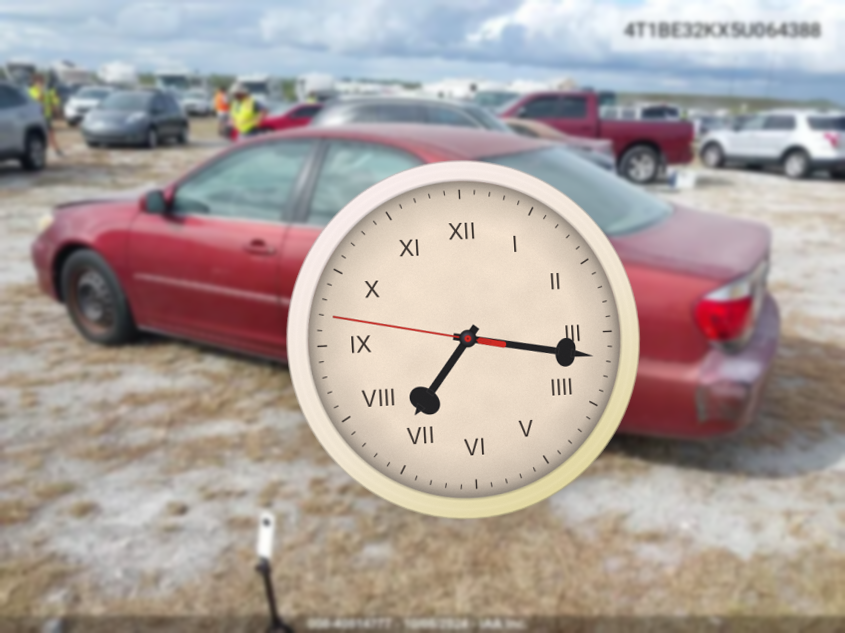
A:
h=7 m=16 s=47
